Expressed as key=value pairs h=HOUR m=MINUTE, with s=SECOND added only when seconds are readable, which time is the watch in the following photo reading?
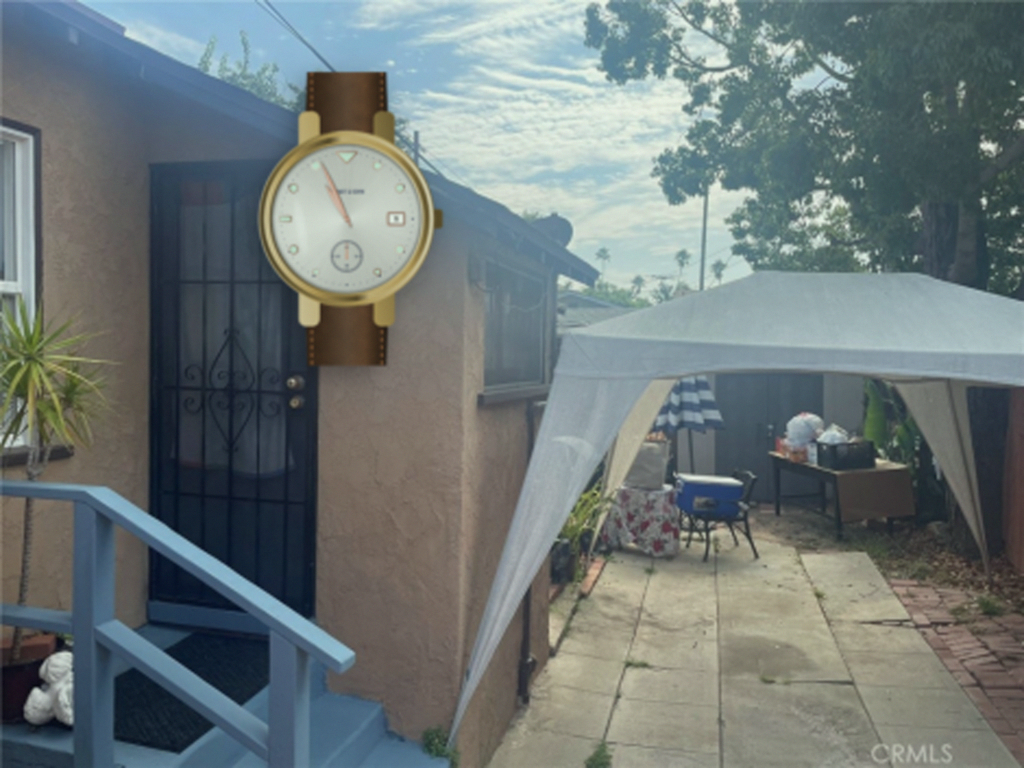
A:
h=10 m=56
